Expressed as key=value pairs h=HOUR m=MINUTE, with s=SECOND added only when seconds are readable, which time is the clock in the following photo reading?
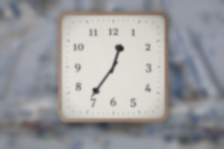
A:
h=12 m=36
